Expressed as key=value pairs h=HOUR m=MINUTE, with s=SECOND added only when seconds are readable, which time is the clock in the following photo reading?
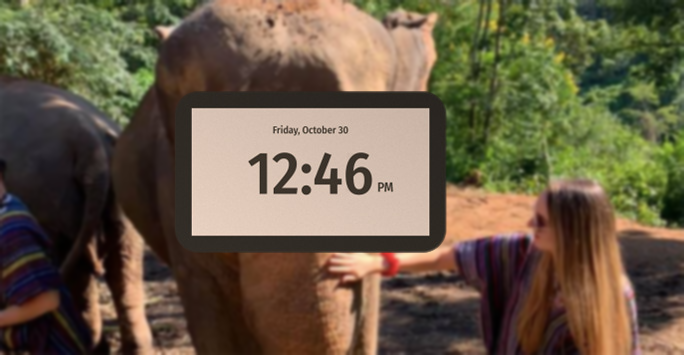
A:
h=12 m=46
